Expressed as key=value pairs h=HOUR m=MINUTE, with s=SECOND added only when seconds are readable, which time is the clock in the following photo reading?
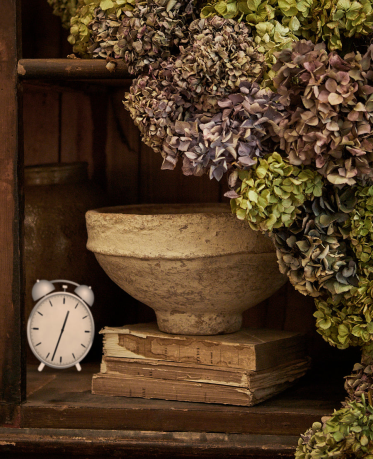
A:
h=12 m=33
